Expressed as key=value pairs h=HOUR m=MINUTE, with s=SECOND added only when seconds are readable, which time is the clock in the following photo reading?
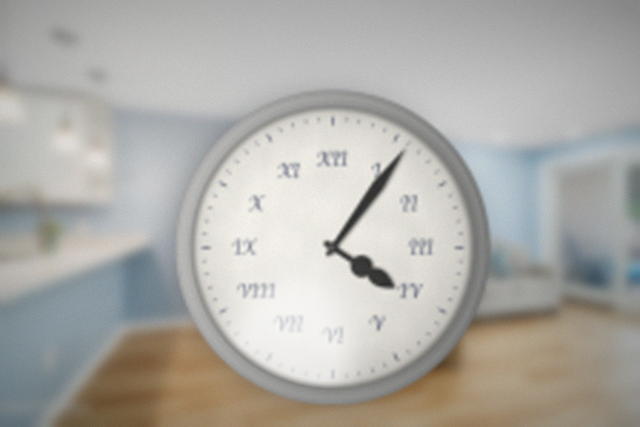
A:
h=4 m=6
